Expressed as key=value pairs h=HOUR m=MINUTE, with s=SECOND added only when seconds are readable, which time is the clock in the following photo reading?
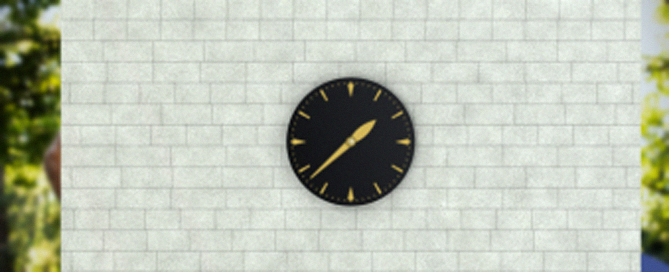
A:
h=1 m=38
